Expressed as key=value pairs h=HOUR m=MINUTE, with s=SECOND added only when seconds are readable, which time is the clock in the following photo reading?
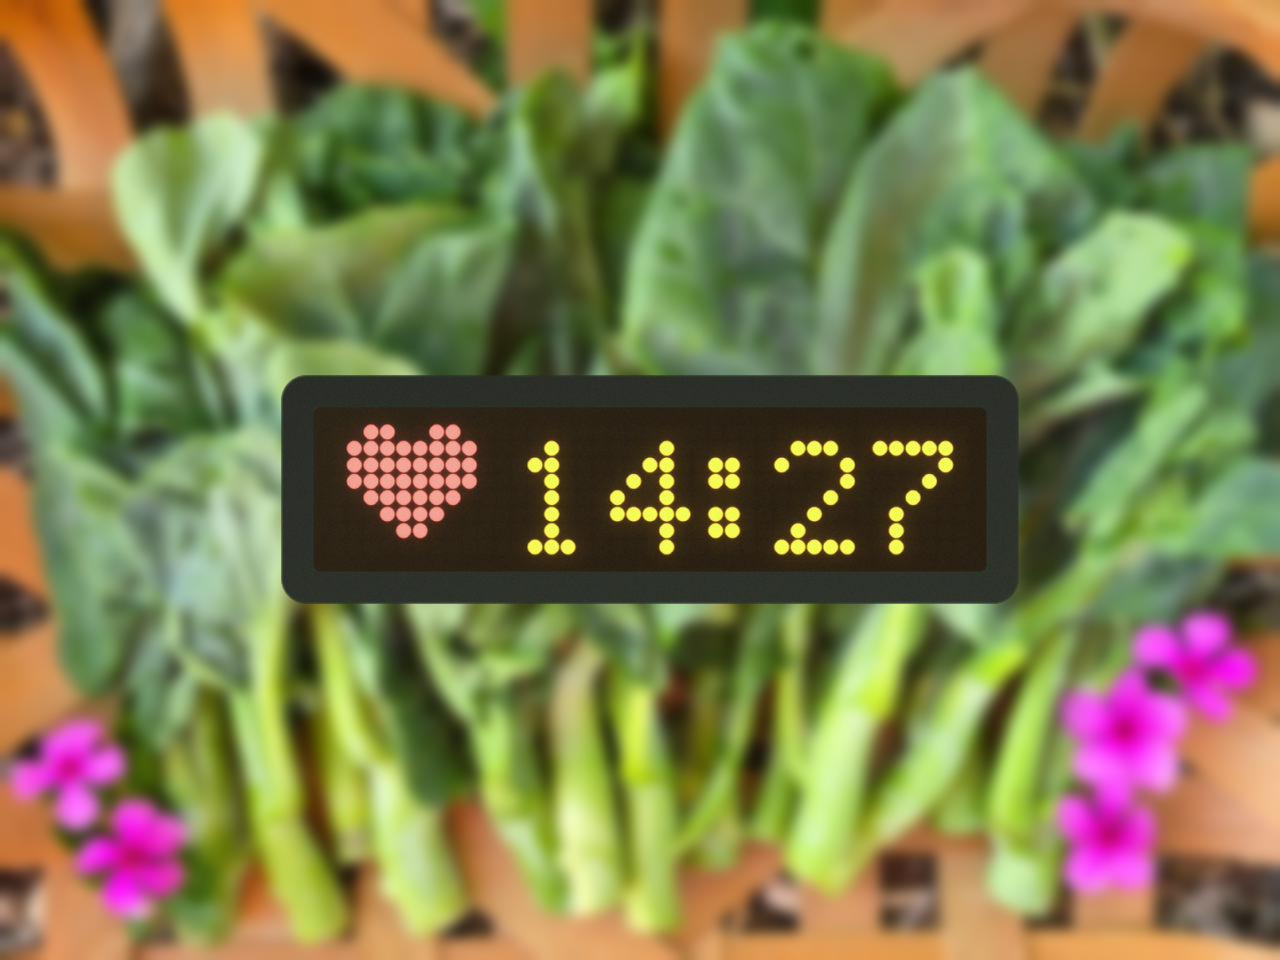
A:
h=14 m=27
